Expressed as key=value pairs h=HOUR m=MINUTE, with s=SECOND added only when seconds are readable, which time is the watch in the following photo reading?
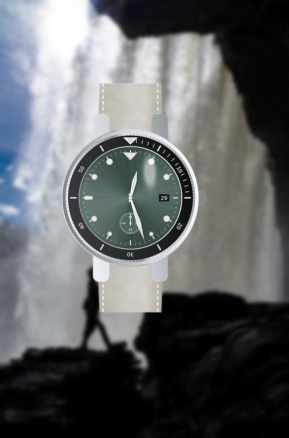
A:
h=12 m=27
